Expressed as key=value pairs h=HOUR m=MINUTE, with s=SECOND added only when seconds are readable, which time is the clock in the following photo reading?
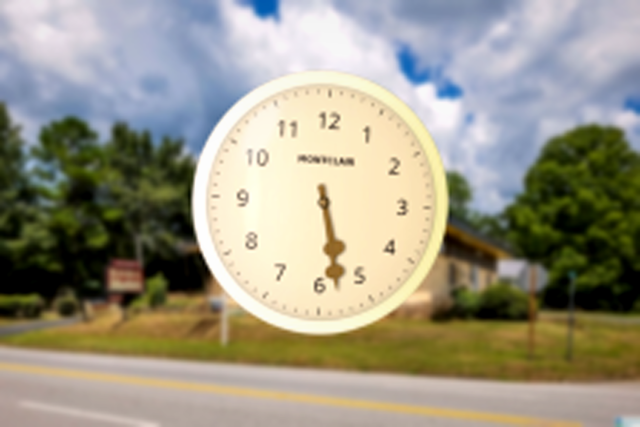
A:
h=5 m=28
